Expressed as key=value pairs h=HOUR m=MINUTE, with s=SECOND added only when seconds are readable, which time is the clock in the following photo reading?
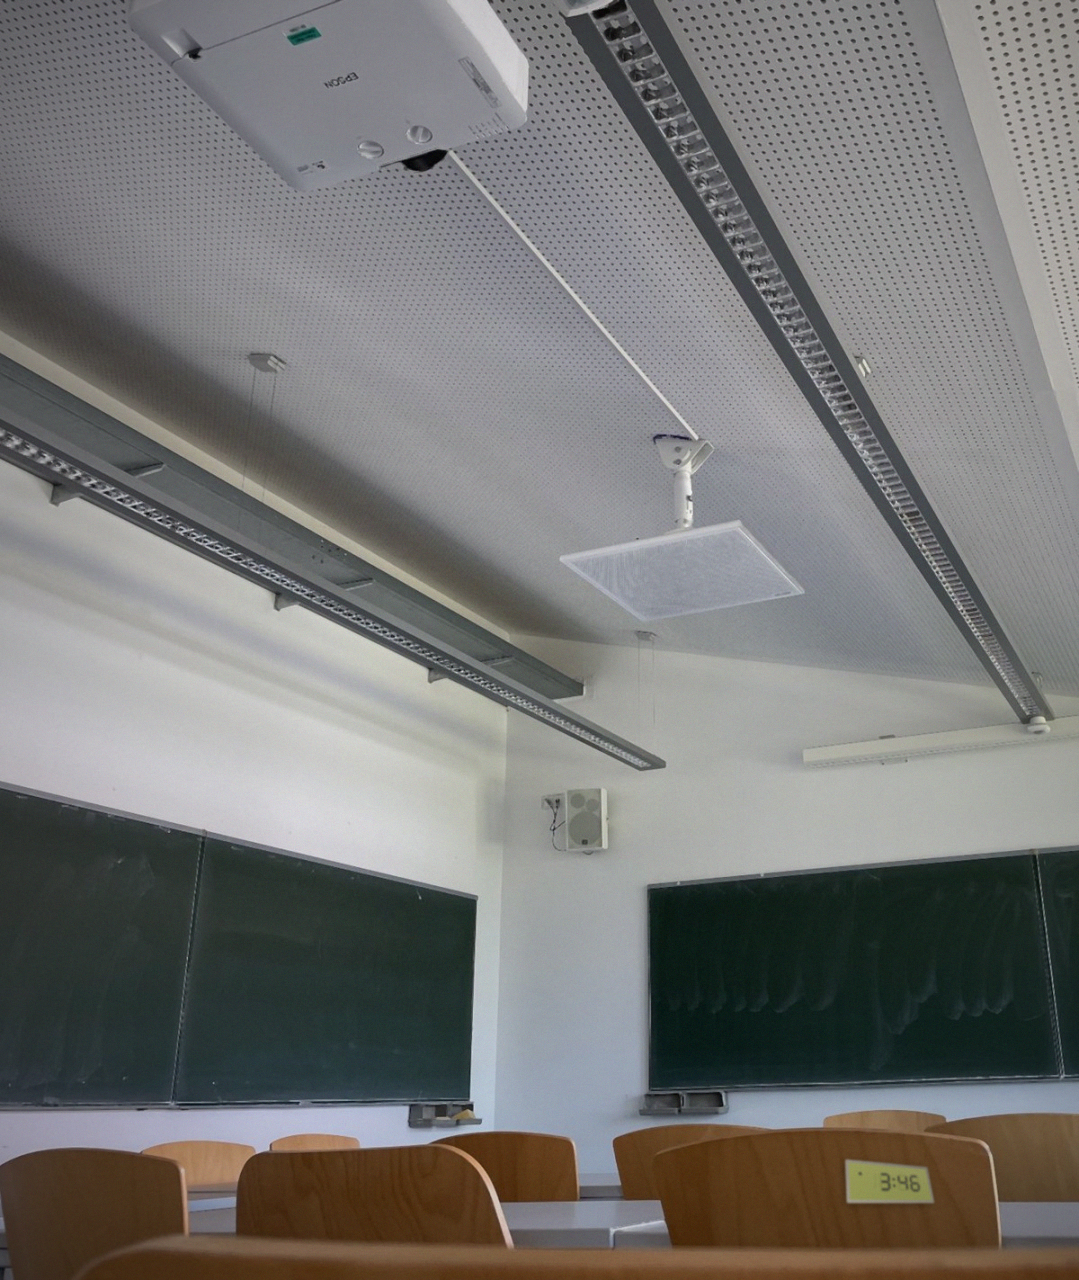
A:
h=3 m=46
